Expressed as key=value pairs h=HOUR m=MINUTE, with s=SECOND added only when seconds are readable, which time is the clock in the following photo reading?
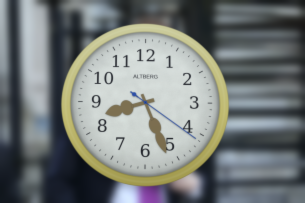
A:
h=8 m=26 s=21
